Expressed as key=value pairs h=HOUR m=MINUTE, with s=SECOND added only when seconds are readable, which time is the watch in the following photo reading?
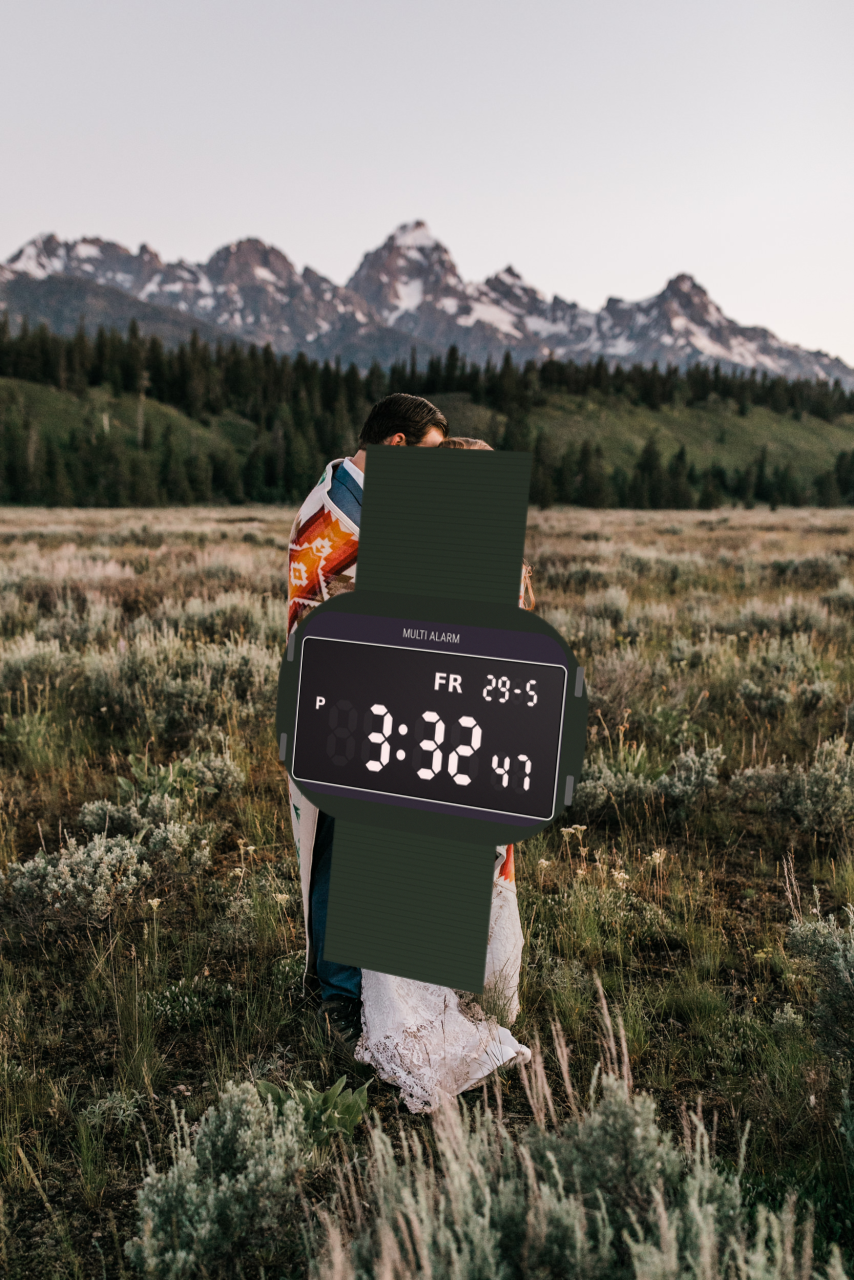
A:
h=3 m=32 s=47
